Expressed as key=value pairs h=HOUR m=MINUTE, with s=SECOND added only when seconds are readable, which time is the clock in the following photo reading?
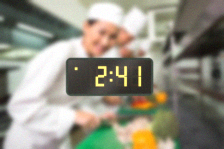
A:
h=2 m=41
